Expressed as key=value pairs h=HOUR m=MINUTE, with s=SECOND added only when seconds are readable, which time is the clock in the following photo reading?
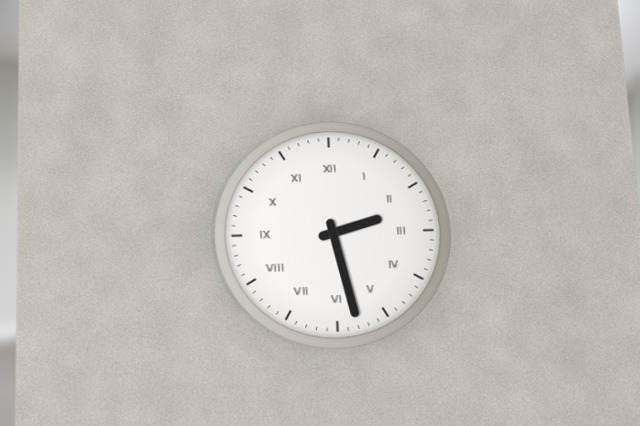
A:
h=2 m=28
